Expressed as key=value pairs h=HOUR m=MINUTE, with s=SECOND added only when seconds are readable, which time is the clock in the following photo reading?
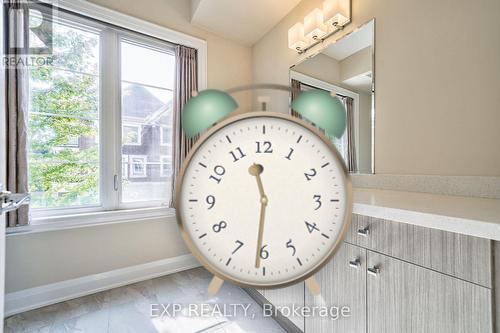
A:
h=11 m=31
